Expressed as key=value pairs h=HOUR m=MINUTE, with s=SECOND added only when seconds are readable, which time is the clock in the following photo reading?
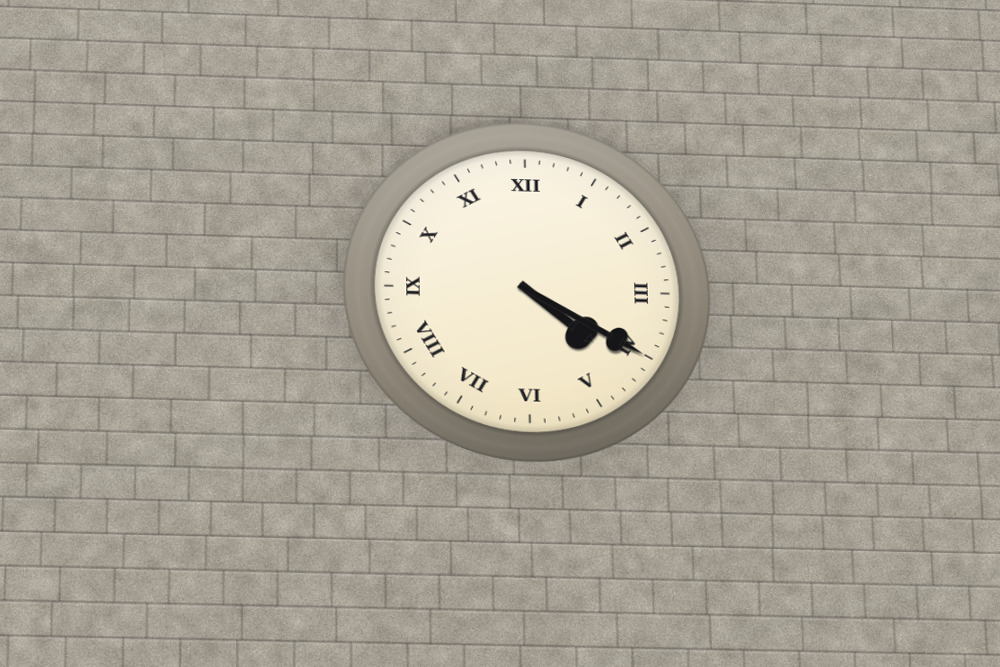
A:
h=4 m=20
